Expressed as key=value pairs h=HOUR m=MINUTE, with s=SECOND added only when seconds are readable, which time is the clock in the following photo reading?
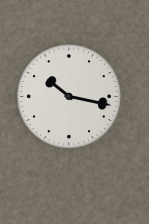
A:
h=10 m=17
